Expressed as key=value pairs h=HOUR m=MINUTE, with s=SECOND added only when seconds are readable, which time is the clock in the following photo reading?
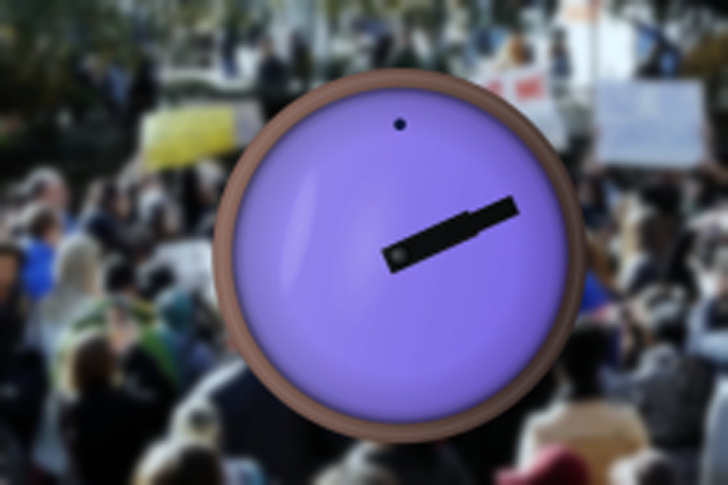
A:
h=2 m=11
